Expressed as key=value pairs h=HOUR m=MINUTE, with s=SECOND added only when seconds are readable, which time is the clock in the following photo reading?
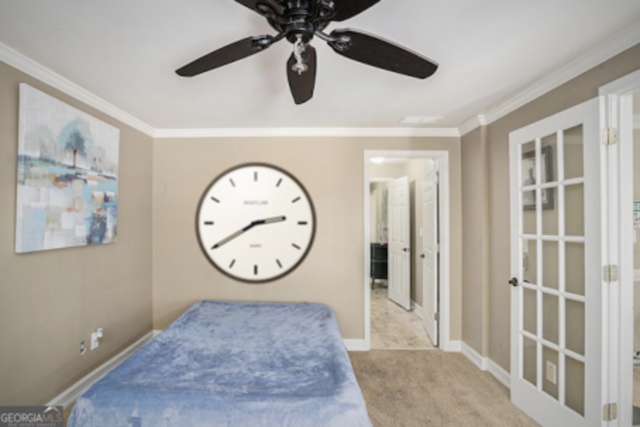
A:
h=2 m=40
